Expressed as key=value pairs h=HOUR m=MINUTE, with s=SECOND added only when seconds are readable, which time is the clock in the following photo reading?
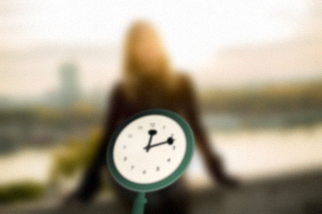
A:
h=12 m=12
